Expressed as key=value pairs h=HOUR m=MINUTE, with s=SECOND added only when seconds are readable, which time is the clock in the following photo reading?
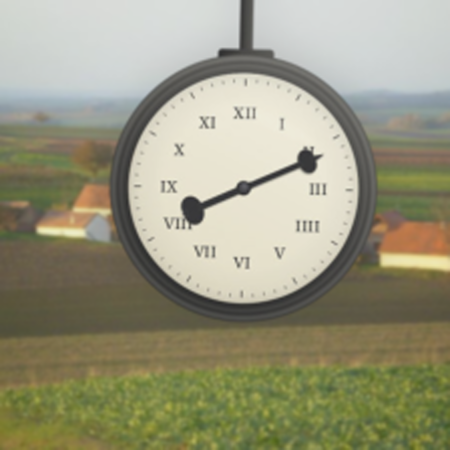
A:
h=8 m=11
